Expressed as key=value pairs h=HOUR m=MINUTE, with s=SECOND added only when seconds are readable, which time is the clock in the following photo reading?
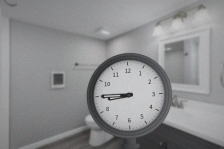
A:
h=8 m=45
